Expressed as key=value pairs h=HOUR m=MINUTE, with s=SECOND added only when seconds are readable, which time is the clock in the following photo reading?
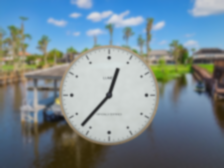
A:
h=12 m=37
